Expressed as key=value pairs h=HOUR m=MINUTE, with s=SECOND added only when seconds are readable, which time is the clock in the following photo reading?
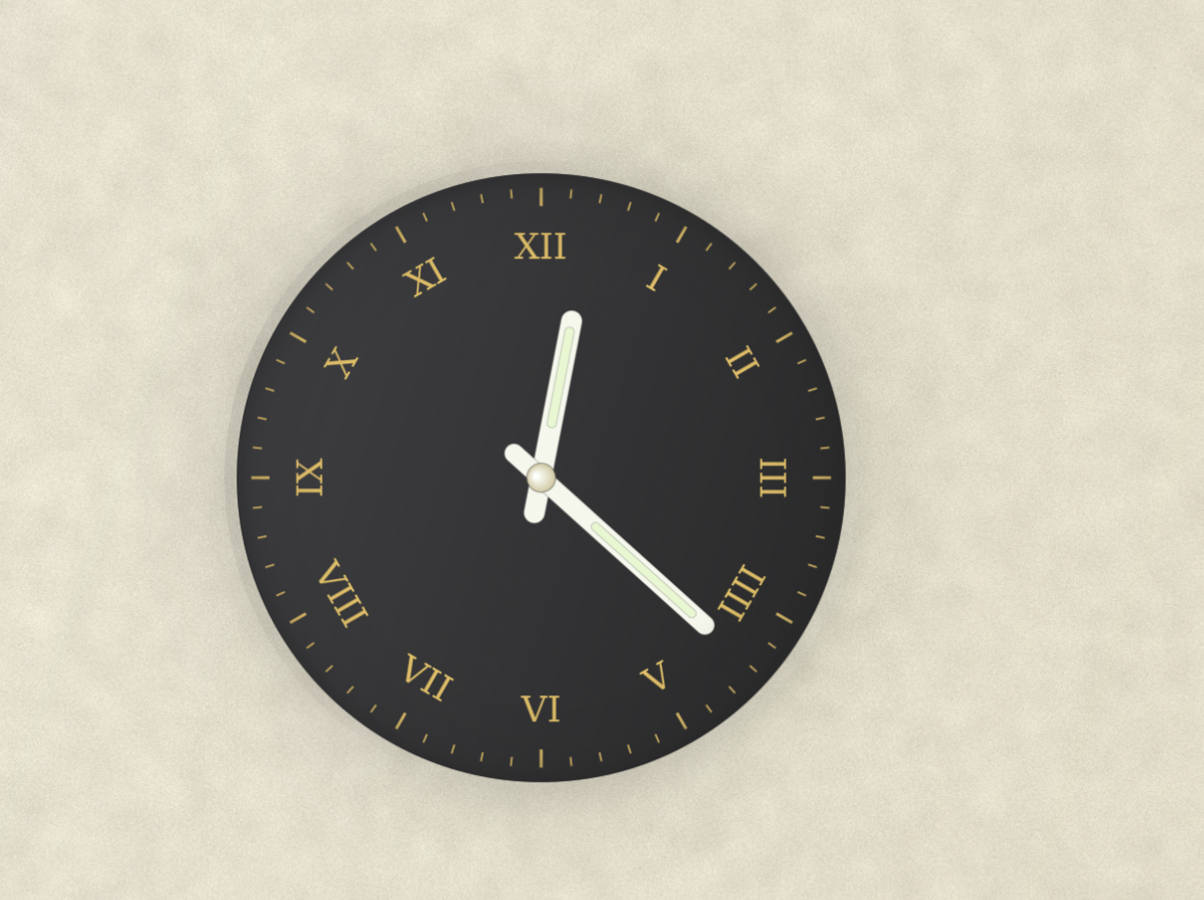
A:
h=12 m=22
